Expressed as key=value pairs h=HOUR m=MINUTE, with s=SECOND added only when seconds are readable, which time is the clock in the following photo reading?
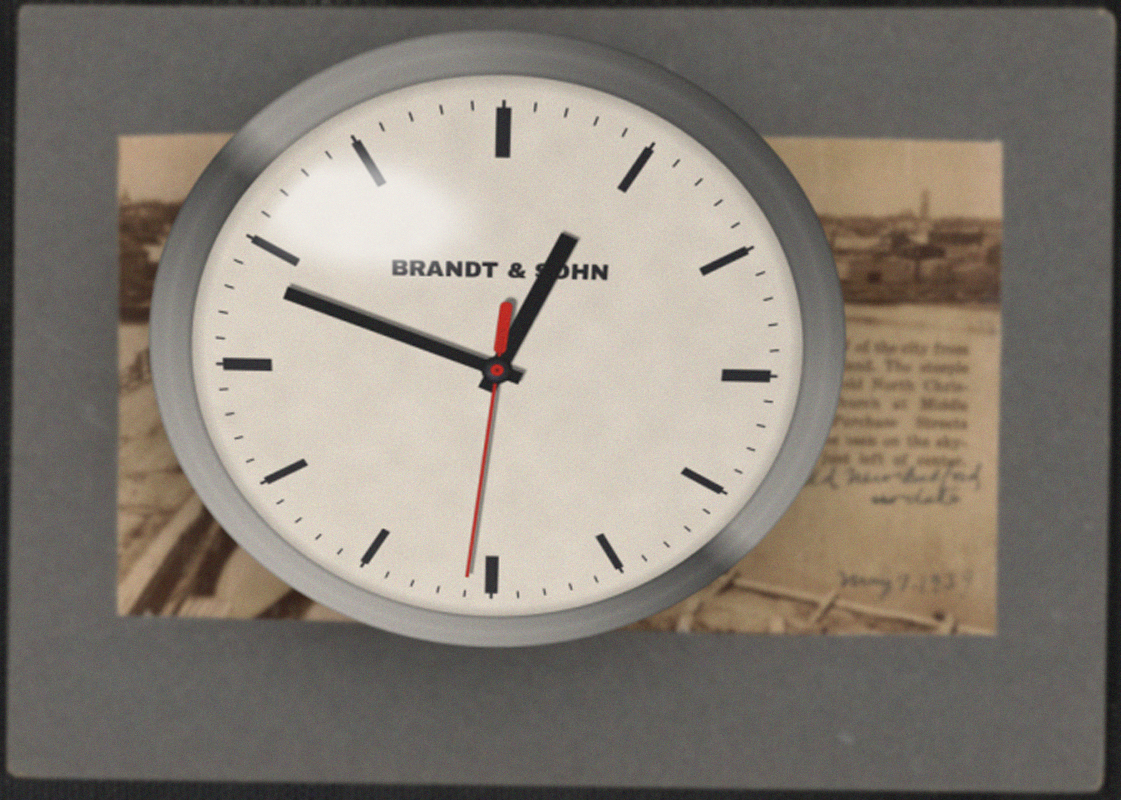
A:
h=12 m=48 s=31
